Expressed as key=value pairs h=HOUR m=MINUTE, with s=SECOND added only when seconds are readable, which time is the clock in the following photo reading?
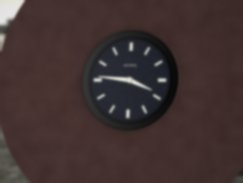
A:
h=3 m=46
